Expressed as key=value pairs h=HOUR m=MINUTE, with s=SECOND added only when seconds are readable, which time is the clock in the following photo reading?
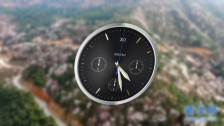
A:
h=4 m=27
